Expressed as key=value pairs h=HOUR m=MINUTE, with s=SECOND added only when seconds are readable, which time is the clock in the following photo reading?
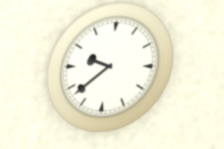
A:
h=9 m=38
